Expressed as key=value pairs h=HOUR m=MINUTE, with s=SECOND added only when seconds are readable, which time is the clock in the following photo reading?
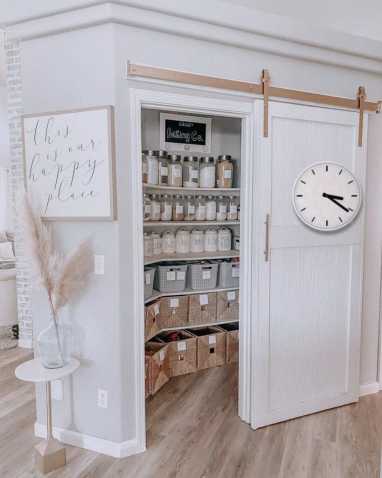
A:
h=3 m=21
